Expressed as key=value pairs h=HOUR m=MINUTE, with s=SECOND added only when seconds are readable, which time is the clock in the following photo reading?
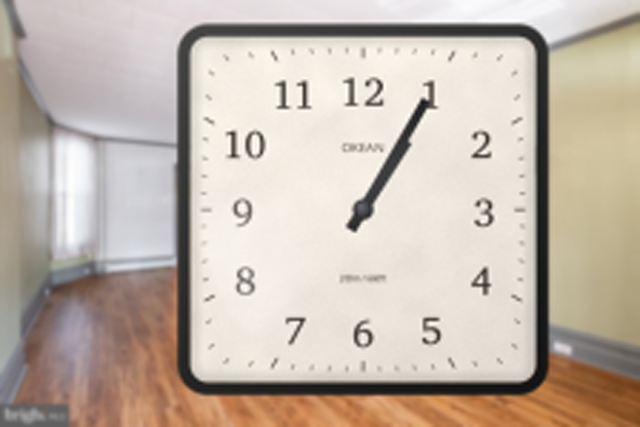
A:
h=1 m=5
